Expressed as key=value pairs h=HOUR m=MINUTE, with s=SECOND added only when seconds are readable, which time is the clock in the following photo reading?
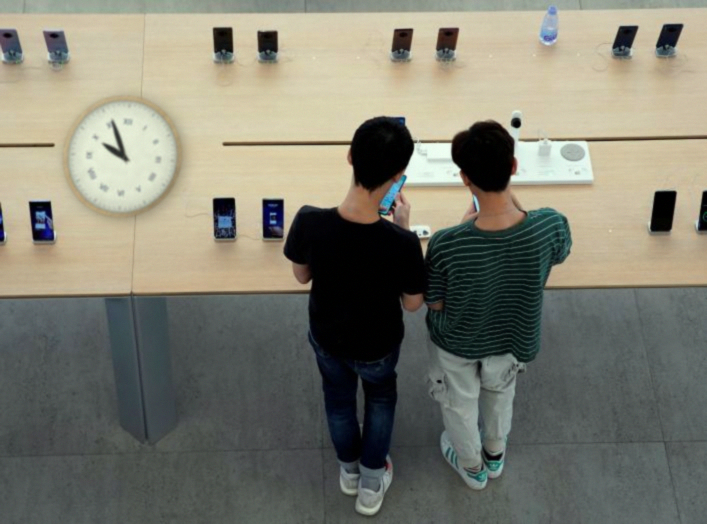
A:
h=9 m=56
